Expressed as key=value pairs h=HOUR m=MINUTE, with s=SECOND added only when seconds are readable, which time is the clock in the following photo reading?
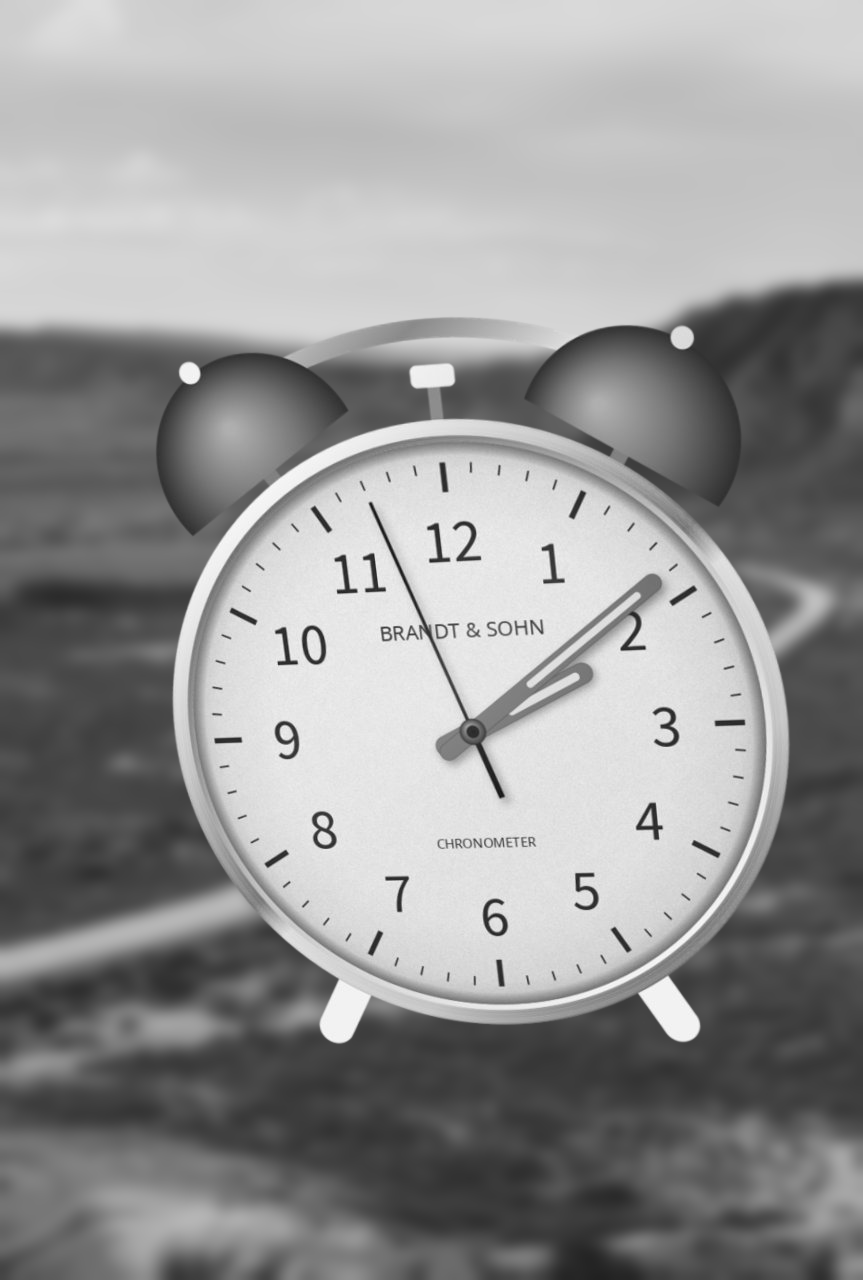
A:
h=2 m=8 s=57
